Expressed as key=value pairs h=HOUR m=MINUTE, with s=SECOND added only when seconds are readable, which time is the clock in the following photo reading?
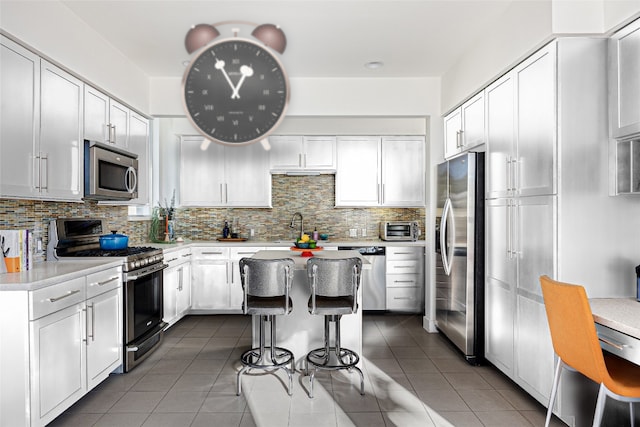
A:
h=12 m=55
